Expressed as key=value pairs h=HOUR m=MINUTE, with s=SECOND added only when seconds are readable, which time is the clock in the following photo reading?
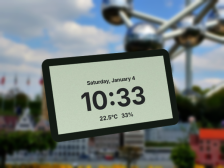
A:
h=10 m=33
